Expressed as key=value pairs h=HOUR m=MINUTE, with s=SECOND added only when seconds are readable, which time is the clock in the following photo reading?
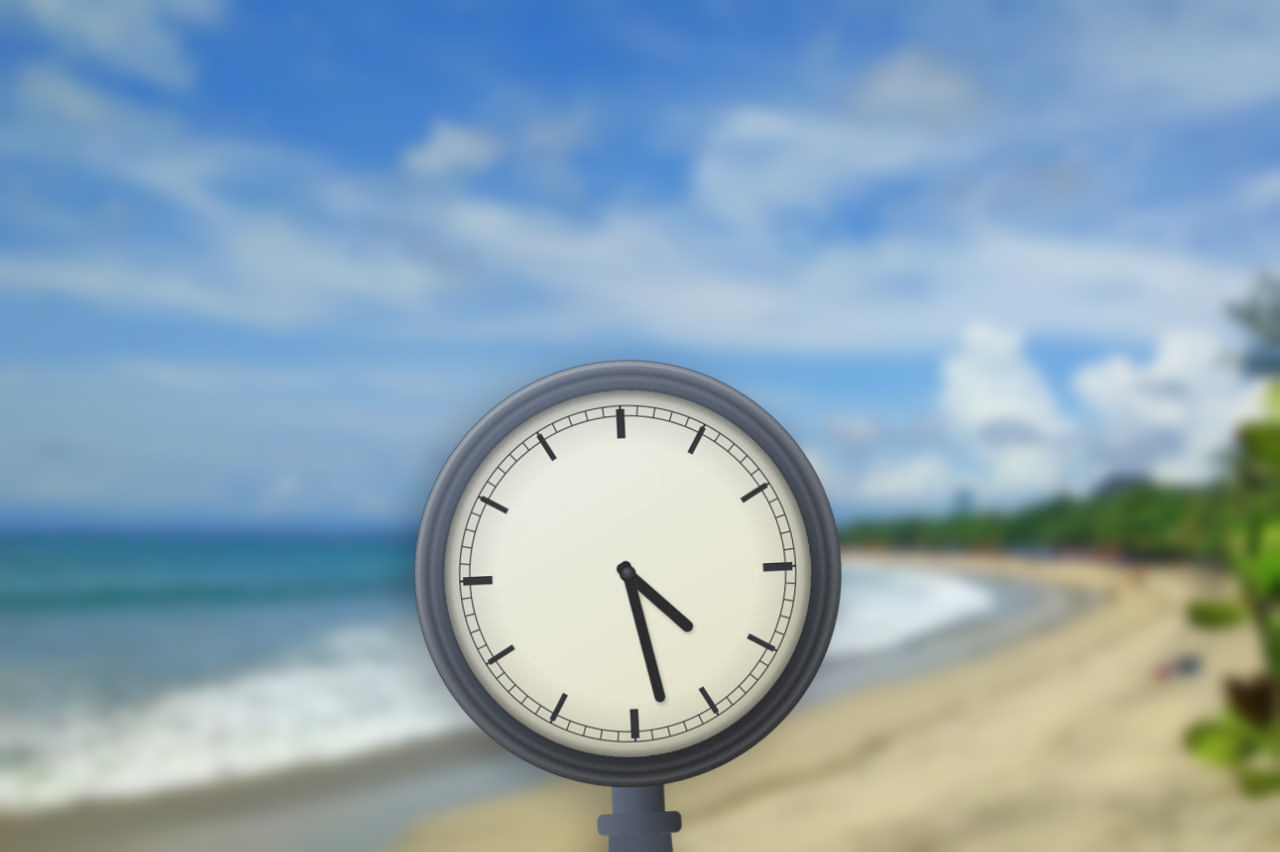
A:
h=4 m=28
